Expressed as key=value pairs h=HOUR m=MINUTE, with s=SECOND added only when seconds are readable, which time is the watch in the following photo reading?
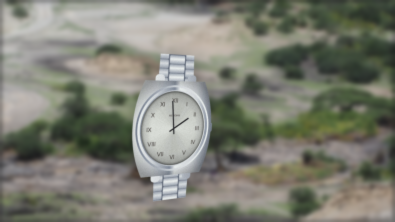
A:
h=1 m=59
